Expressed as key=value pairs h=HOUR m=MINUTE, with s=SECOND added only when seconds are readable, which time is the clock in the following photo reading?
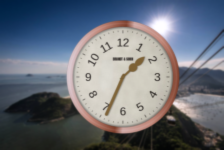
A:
h=1 m=34
